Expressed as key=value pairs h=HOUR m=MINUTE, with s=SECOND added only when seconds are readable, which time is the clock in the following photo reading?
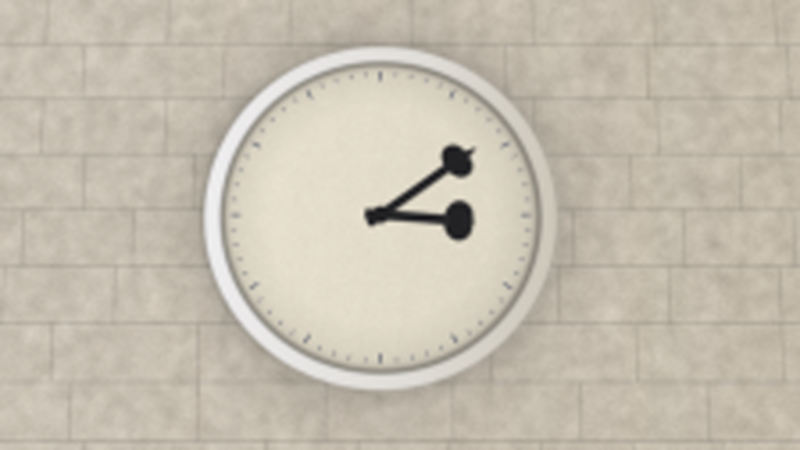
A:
h=3 m=9
